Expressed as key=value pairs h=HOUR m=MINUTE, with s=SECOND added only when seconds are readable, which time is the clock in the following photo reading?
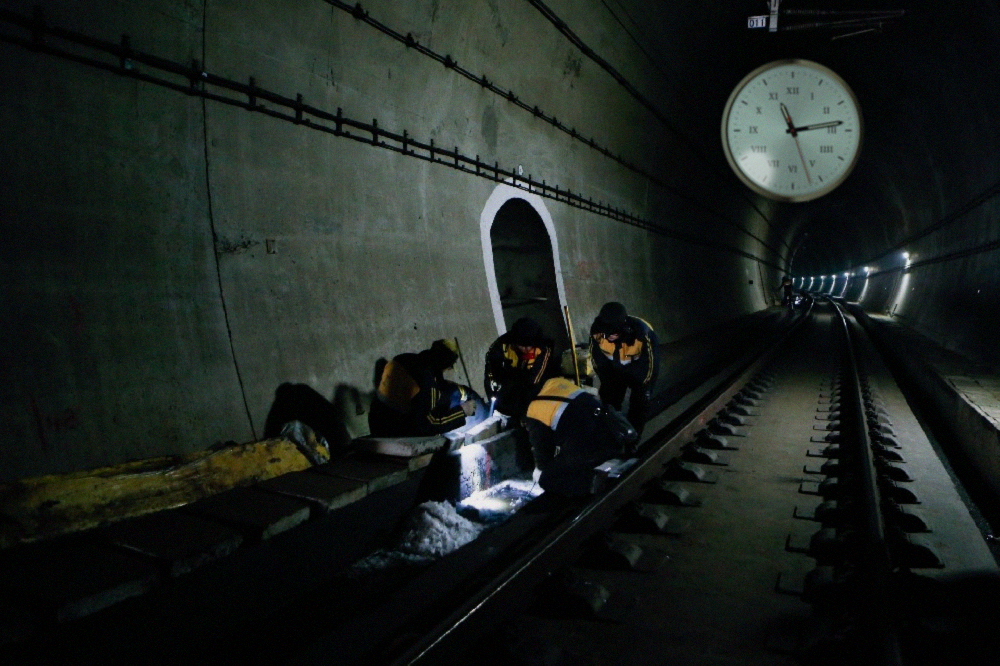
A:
h=11 m=13 s=27
